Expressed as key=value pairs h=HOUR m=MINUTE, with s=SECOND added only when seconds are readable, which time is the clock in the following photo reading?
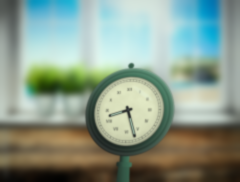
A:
h=8 m=27
